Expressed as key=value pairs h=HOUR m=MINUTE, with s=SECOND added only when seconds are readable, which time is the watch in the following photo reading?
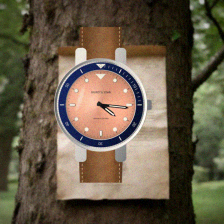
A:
h=4 m=16
